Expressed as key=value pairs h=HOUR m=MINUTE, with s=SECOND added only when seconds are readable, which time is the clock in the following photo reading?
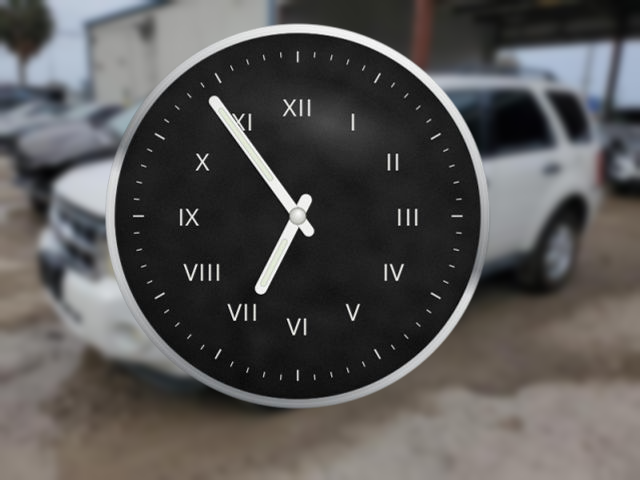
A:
h=6 m=54
